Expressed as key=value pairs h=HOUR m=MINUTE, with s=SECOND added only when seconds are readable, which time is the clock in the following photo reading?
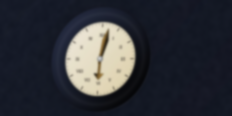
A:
h=6 m=2
